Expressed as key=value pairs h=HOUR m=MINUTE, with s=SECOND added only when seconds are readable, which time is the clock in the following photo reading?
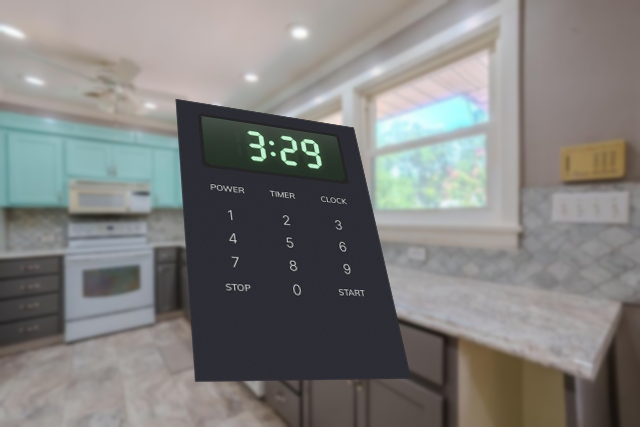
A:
h=3 m=29
